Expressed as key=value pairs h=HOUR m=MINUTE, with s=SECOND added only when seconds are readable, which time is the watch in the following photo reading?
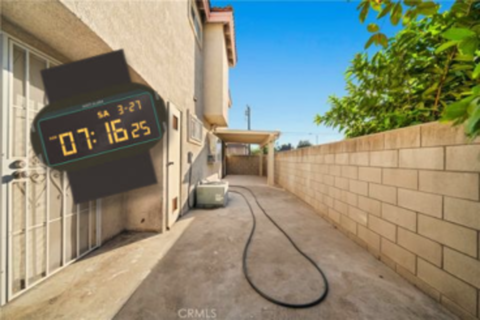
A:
h=7 m=16 s=25
